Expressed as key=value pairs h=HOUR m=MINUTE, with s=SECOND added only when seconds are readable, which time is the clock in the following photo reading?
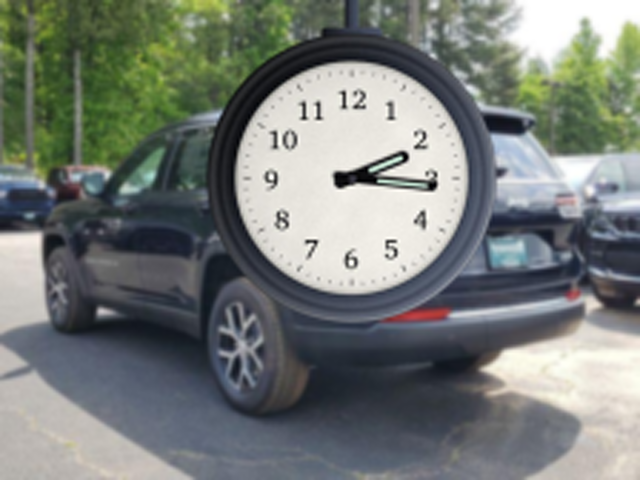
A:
h=2 m=16
